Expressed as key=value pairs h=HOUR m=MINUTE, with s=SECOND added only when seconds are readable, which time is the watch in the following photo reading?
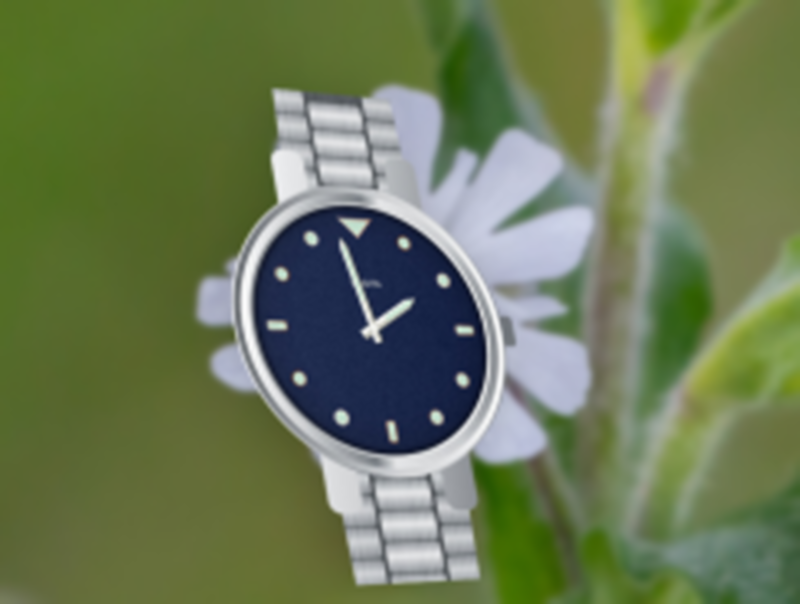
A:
h=1 m=58
